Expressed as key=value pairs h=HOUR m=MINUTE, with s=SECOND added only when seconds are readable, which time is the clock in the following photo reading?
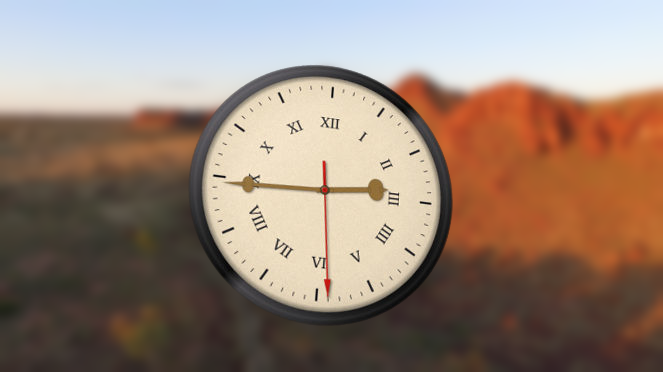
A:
h=2 m=44 s=29
